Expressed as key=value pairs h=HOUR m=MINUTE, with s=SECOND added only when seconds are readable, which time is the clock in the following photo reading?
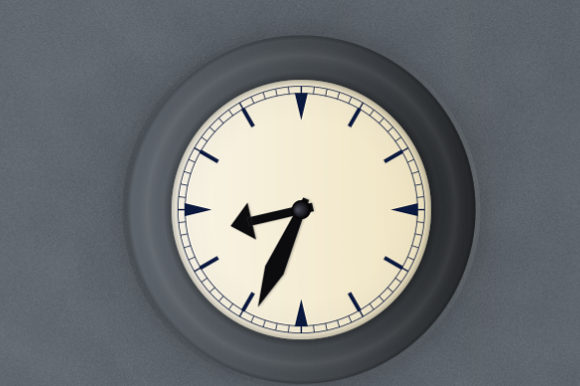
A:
h=8 m=34
